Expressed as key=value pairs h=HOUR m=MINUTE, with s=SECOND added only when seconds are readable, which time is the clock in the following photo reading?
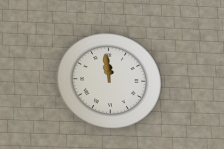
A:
h=11 m=59
